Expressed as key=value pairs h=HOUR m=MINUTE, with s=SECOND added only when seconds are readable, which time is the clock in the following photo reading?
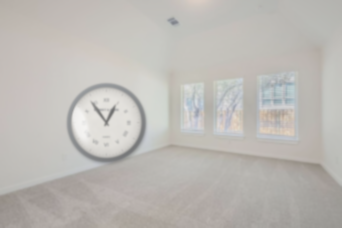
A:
h=12 m=54
